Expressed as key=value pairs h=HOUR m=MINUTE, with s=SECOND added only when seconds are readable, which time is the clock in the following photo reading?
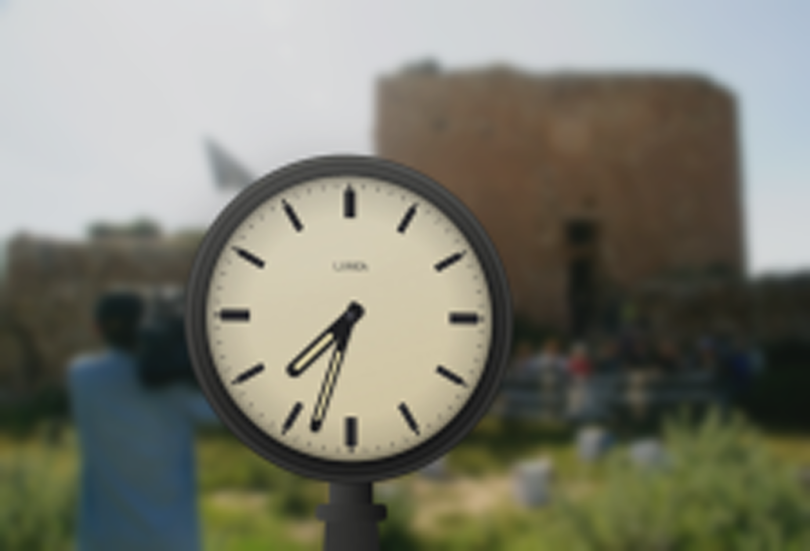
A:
h=7 m=33
